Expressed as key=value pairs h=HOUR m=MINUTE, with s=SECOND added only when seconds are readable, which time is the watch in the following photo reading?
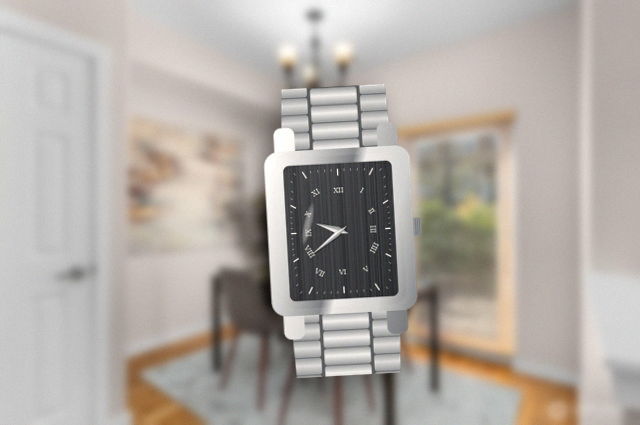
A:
h=9 m=39
